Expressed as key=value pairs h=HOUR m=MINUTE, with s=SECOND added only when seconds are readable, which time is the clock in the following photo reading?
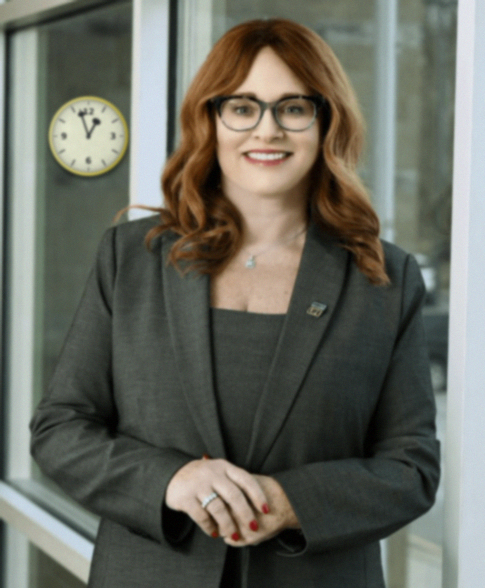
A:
h=12 m=57
